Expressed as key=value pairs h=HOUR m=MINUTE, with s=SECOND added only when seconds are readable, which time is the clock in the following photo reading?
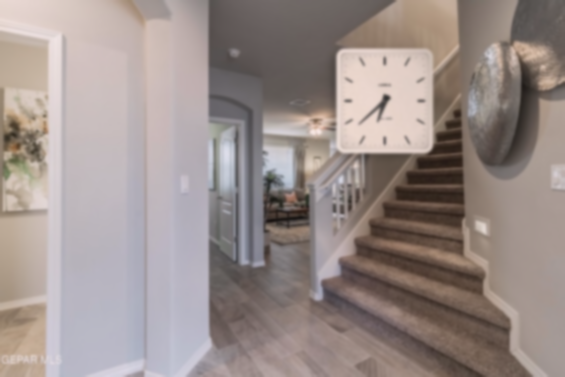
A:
h=6 m=38
